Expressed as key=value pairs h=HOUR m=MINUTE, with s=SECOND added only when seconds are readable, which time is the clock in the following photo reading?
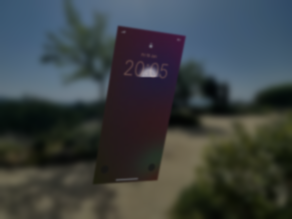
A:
h=20 m=5
